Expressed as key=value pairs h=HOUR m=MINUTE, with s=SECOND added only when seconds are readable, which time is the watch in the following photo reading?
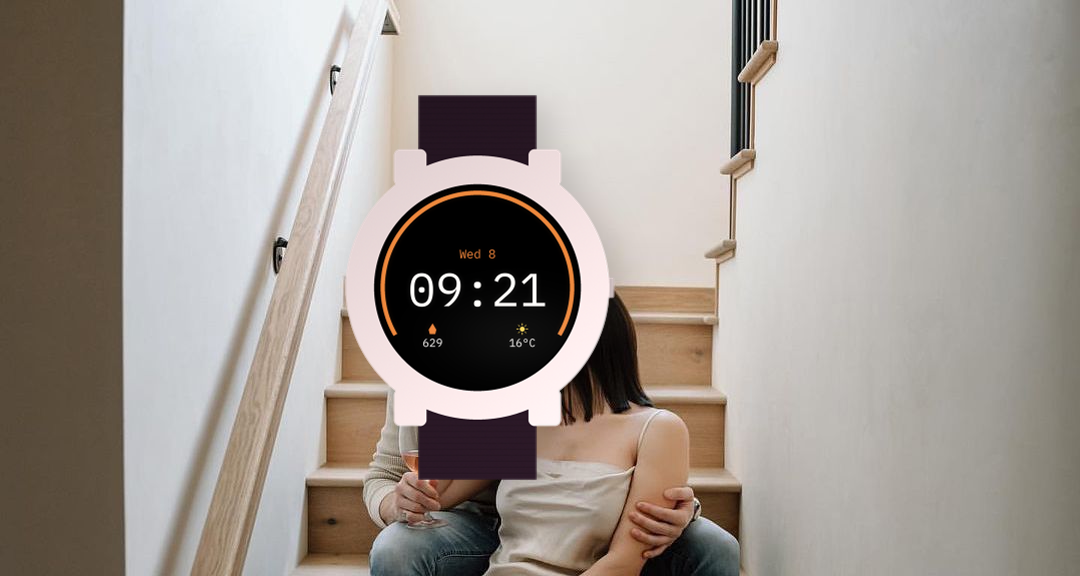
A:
h=9 m=21
